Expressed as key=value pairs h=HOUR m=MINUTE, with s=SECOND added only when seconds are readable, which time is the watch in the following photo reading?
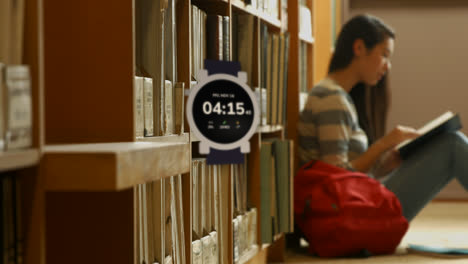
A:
h=4 m=15
